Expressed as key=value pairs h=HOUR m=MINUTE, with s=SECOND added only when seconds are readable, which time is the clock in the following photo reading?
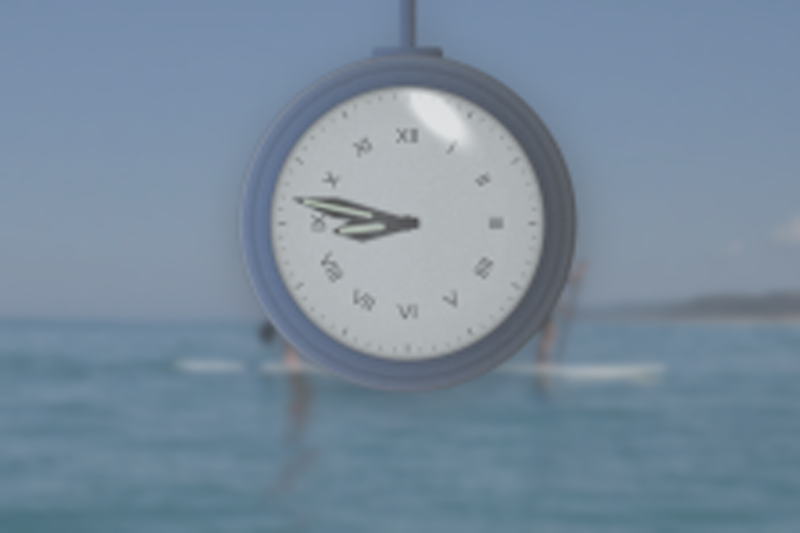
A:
h=8 m=47
